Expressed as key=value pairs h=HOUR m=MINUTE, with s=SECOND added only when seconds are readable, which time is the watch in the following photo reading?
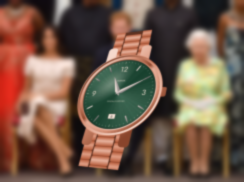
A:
h=11 m=10
